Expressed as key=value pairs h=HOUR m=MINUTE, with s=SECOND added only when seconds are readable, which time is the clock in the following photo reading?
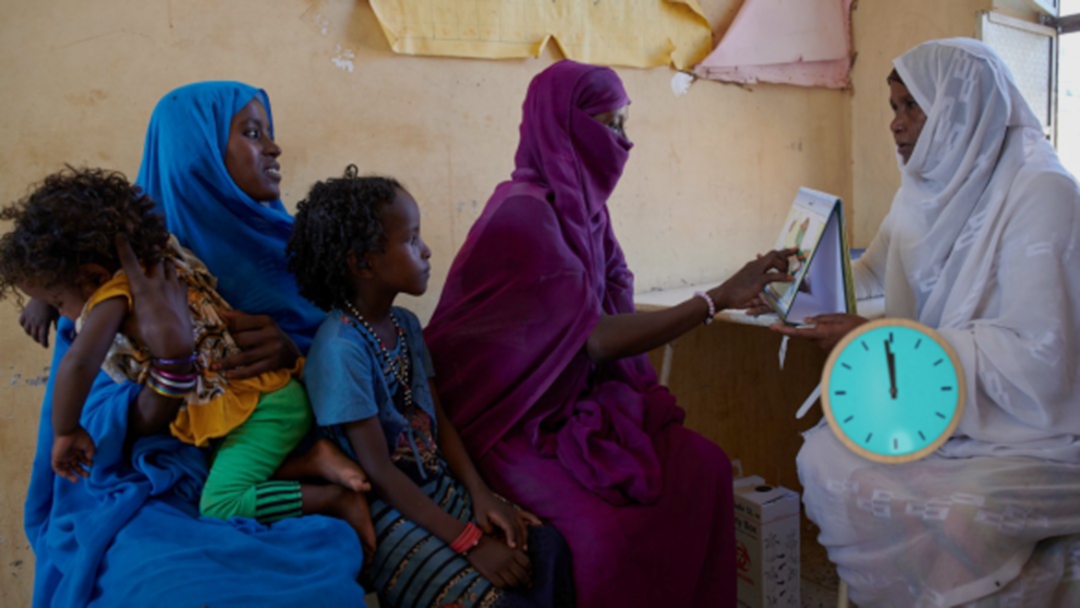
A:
h=11 m=59
